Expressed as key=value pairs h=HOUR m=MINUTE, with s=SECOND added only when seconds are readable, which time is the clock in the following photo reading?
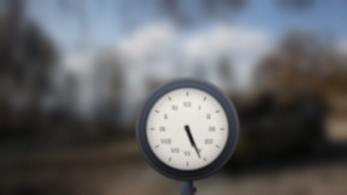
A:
h=5 m=26
